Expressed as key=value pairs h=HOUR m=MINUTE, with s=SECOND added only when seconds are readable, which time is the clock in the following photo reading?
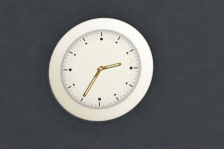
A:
h=2 m=35
